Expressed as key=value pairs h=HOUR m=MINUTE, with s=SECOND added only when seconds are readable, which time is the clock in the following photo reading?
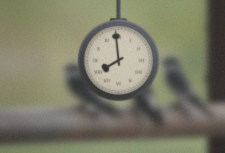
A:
h=7 m=59
